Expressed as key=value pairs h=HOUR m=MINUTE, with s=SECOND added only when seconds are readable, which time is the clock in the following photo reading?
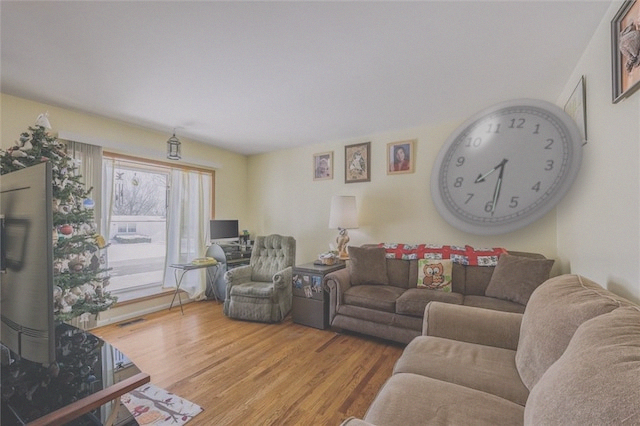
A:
h=7 m=29
